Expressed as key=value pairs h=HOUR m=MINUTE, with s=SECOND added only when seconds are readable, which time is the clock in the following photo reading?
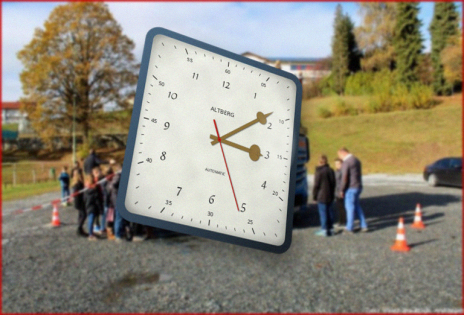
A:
h=3 m=8 s=26
